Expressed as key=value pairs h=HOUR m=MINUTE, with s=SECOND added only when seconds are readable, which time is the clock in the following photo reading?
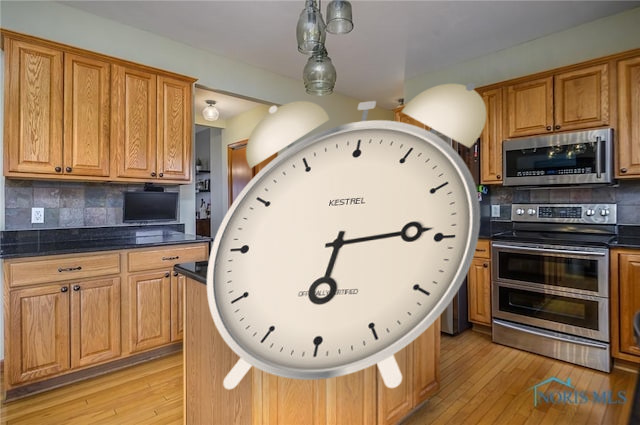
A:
h=6 m=14
